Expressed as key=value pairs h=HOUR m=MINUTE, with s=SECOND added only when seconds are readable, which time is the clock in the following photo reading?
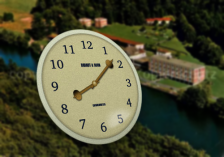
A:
h=8 m=8
